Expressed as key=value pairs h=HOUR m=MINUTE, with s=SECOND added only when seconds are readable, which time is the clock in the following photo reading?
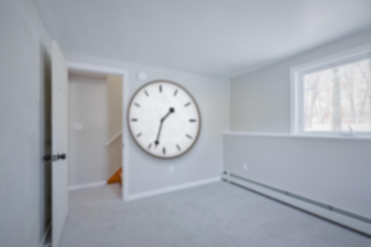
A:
h=1 m=33
